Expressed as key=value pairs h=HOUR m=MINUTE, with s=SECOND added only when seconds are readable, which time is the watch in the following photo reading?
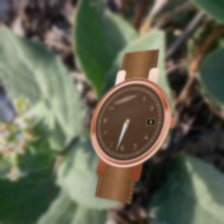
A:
h=6 m=32
